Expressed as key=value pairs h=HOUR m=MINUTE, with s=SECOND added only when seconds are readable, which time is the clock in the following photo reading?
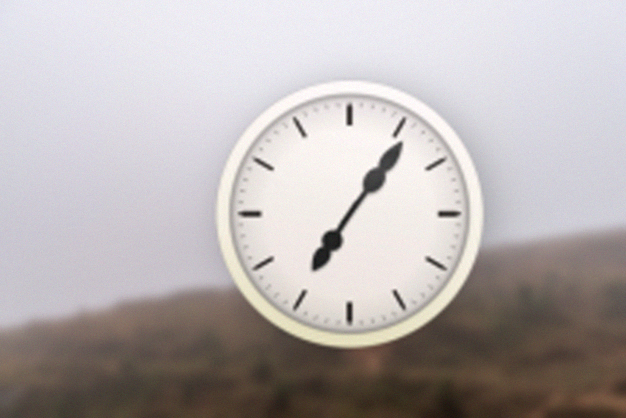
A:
h=7 m=6
